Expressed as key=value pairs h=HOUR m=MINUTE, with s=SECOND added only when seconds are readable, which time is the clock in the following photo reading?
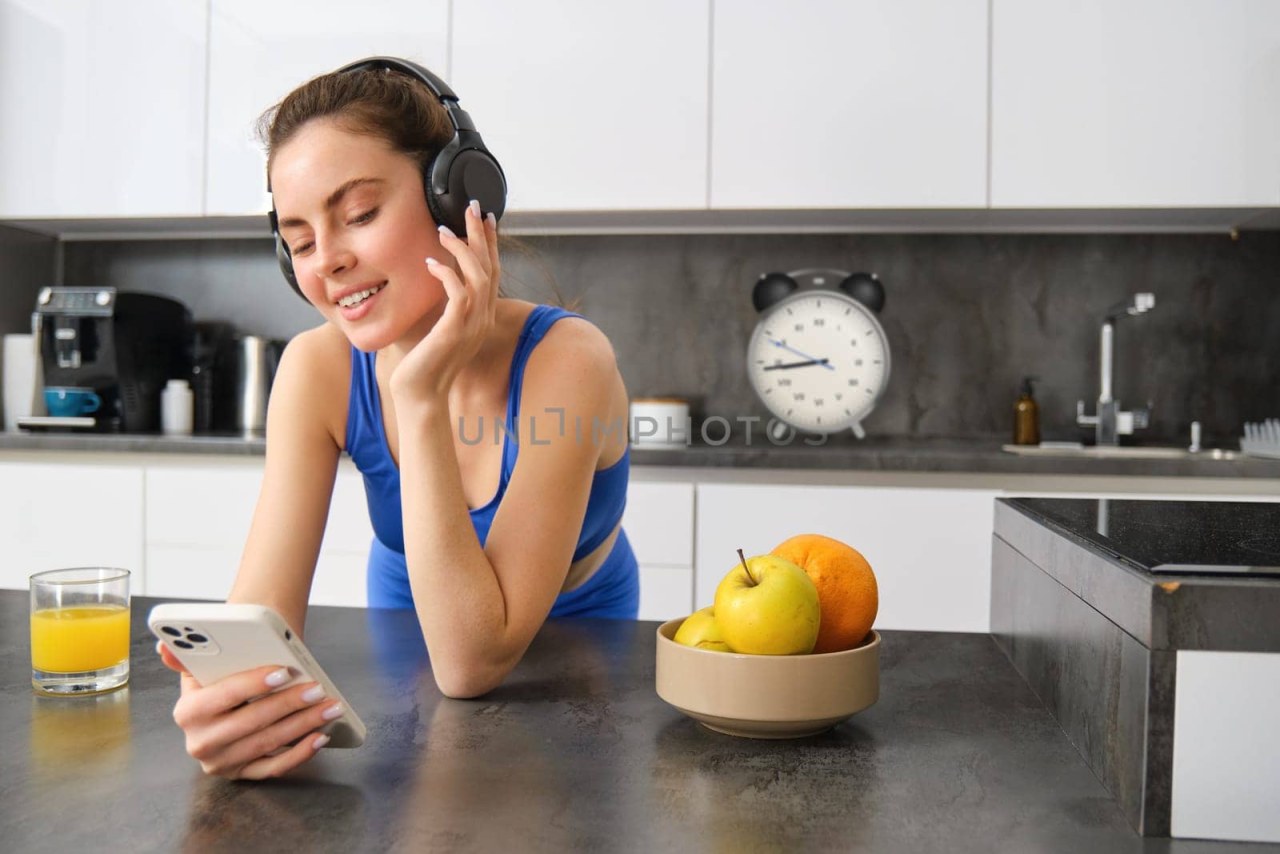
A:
h=8 m=43 s=49
